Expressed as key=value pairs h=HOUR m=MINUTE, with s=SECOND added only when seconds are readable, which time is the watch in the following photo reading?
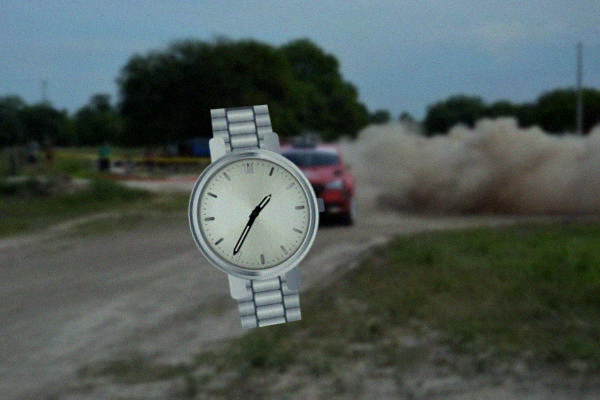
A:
h=1 m=36
